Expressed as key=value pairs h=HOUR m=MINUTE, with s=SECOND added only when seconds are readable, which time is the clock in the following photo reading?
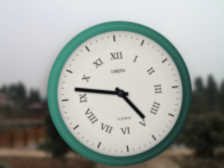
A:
h=4 m=47
